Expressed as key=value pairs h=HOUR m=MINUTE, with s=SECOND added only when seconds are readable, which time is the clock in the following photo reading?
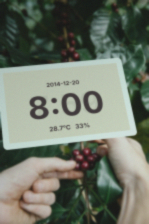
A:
h=8 m=0
